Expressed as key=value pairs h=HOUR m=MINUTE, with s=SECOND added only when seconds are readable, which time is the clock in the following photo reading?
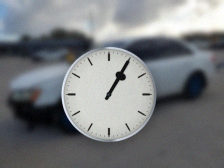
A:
h=1 m=5
